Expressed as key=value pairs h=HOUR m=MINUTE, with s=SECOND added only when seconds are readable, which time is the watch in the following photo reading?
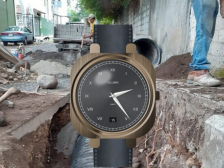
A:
h=2 m=24
